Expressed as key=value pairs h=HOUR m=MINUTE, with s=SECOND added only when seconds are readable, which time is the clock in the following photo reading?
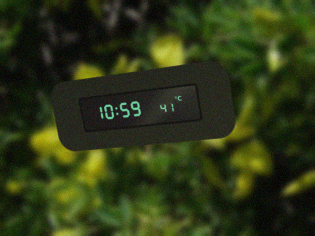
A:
h=10 m=59
